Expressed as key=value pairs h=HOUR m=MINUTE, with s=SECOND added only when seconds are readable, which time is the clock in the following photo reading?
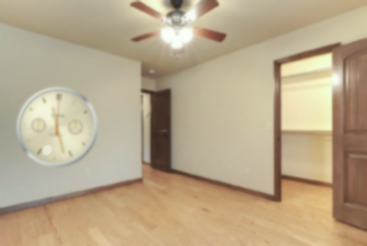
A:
h=11 m=27
